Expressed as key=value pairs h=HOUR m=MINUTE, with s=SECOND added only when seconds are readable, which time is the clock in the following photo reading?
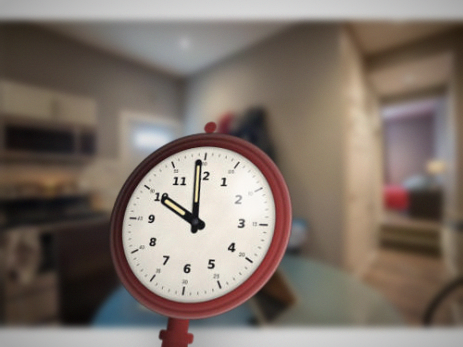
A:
h=9 m=59
